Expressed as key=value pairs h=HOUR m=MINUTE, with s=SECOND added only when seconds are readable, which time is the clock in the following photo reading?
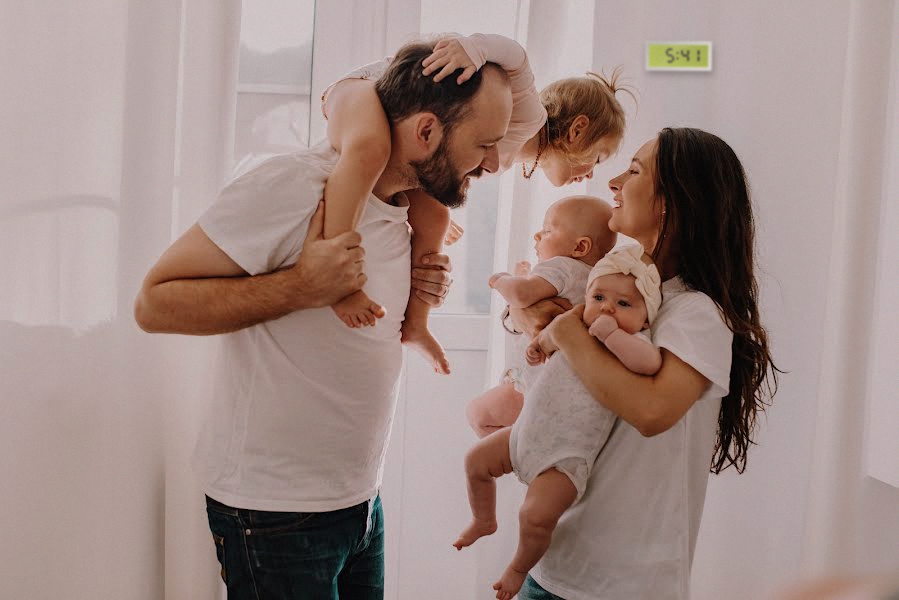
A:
h=5 m=41
